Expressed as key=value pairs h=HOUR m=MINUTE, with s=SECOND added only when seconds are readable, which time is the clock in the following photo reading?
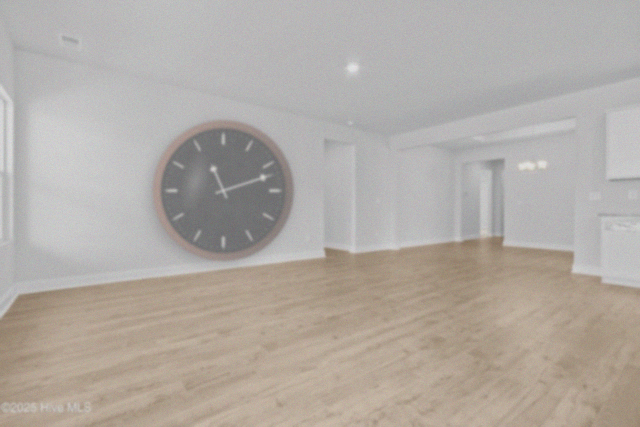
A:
h=11 m=12
